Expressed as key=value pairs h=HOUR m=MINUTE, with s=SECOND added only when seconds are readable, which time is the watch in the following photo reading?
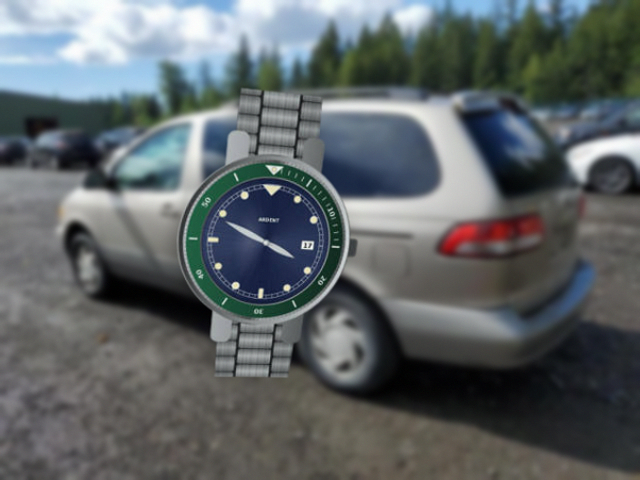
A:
h=3 m=49
